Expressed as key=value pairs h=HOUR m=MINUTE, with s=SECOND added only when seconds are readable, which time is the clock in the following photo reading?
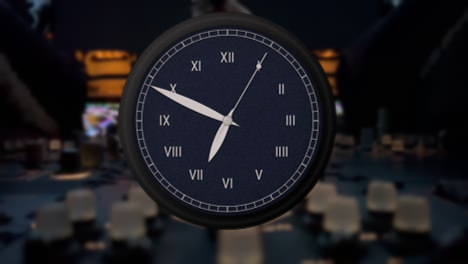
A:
h=6 m=49 s=5
